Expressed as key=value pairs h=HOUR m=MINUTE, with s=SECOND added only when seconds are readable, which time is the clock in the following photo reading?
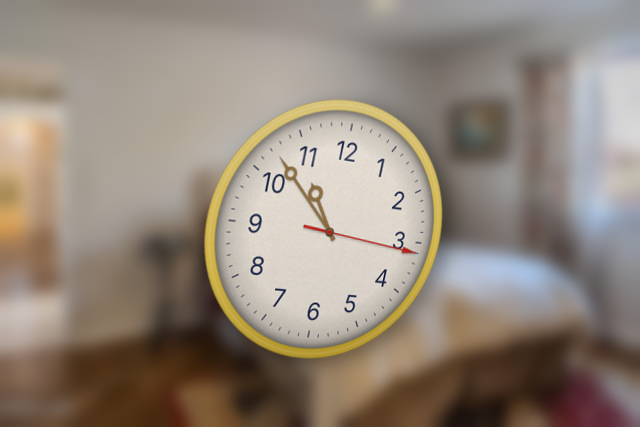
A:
h=10 m=52 s=16
